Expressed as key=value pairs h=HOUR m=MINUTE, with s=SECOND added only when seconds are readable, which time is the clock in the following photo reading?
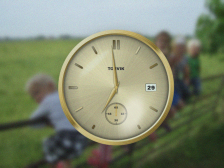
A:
h=6 m=59
